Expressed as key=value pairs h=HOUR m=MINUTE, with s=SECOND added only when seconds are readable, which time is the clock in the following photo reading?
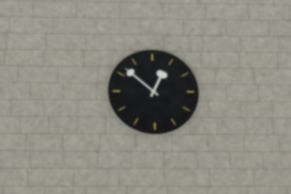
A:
h=12 m=52
